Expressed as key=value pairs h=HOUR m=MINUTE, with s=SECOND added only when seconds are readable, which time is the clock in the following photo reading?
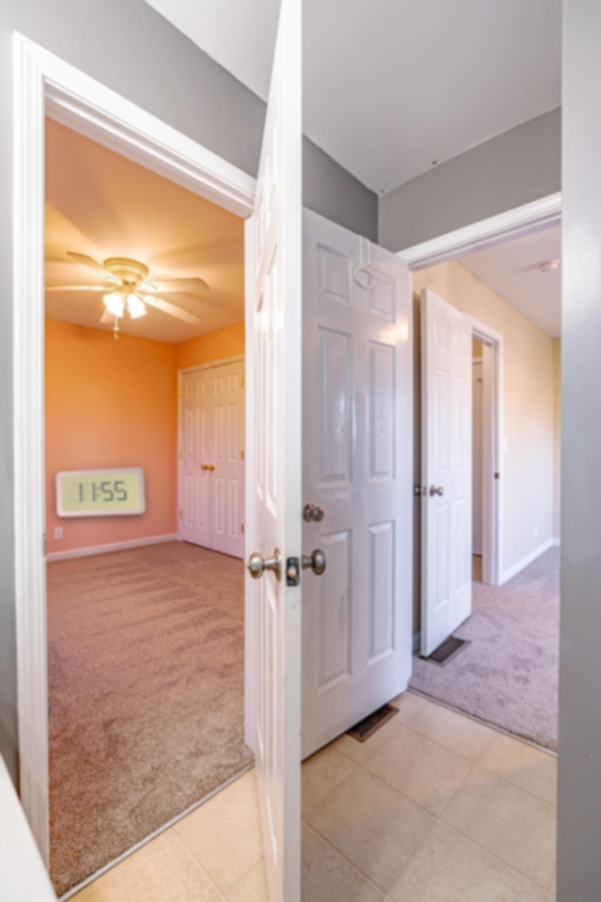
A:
h=11 m=55
